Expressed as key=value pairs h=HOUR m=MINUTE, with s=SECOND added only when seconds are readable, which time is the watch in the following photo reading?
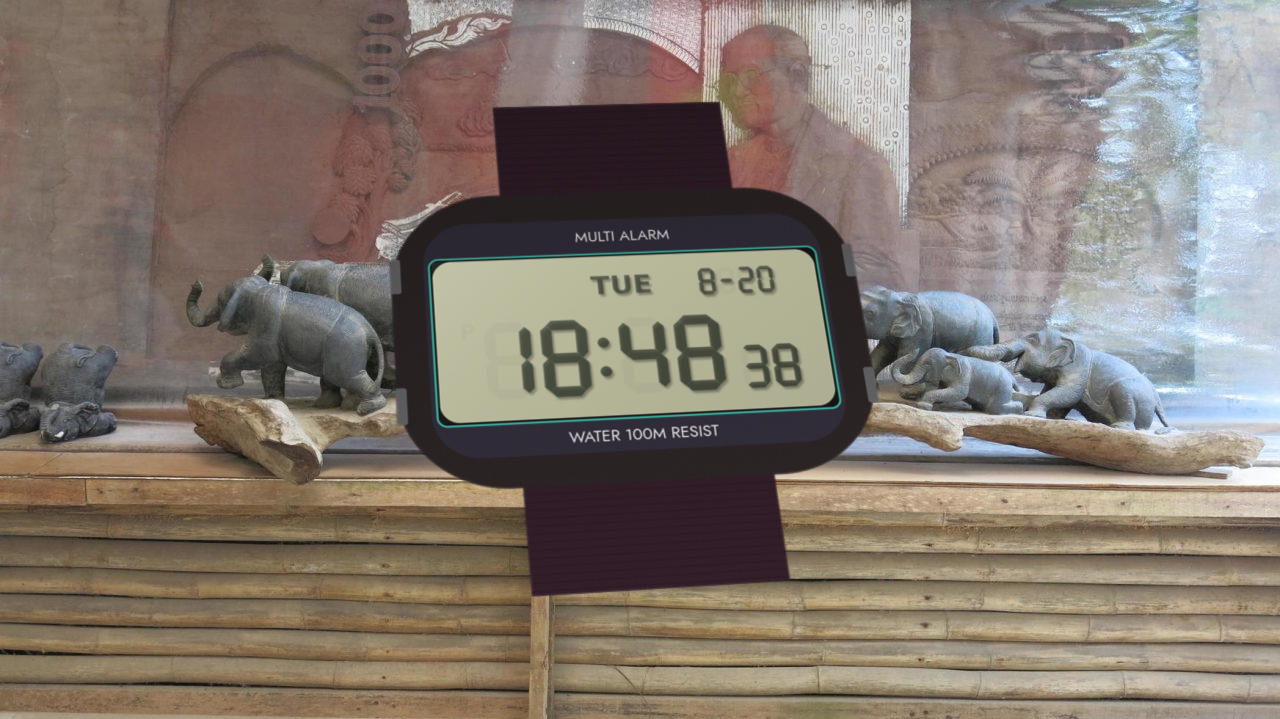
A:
h=18 m=48 s=38
